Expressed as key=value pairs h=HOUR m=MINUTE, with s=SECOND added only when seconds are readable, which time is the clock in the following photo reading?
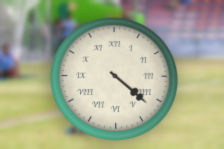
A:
h=4 m=22
